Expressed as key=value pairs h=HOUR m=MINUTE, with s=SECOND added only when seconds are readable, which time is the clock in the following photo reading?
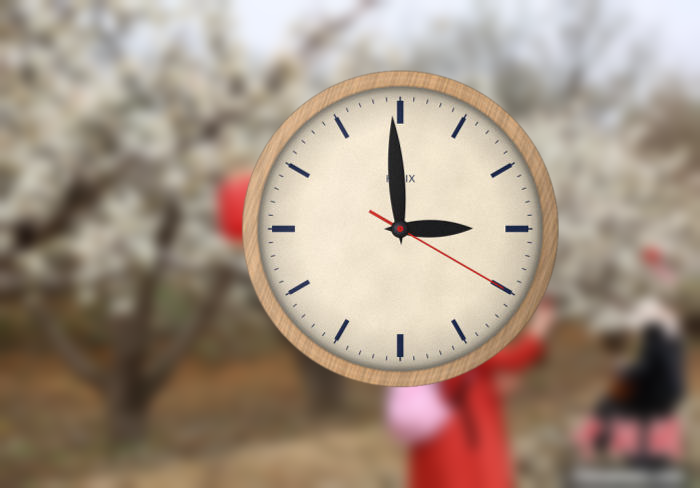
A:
h=2 m=59 s=20
